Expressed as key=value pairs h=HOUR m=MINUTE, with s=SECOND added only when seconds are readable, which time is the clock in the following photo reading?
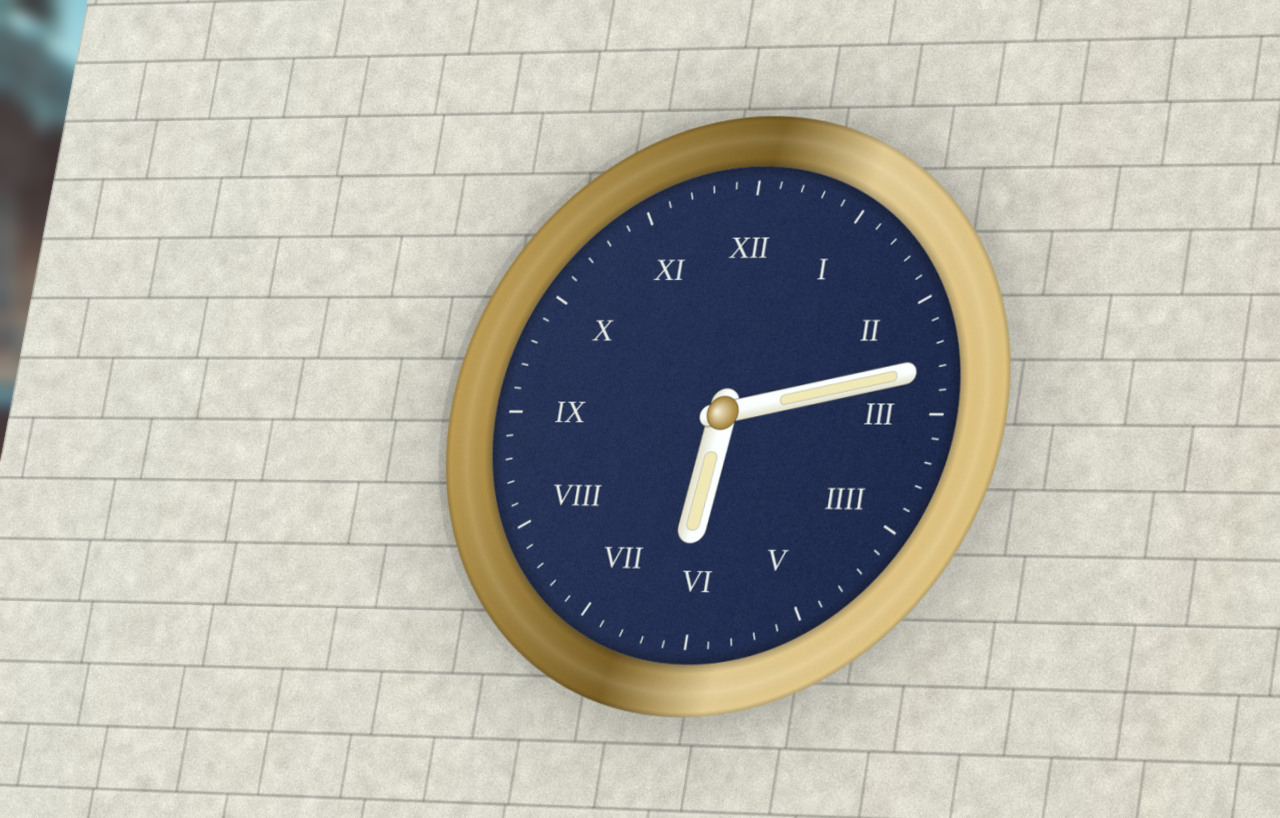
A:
h=6 m=13
